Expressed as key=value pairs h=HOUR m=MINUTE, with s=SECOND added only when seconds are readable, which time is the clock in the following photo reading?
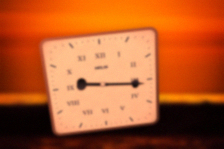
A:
h=9 m=16
